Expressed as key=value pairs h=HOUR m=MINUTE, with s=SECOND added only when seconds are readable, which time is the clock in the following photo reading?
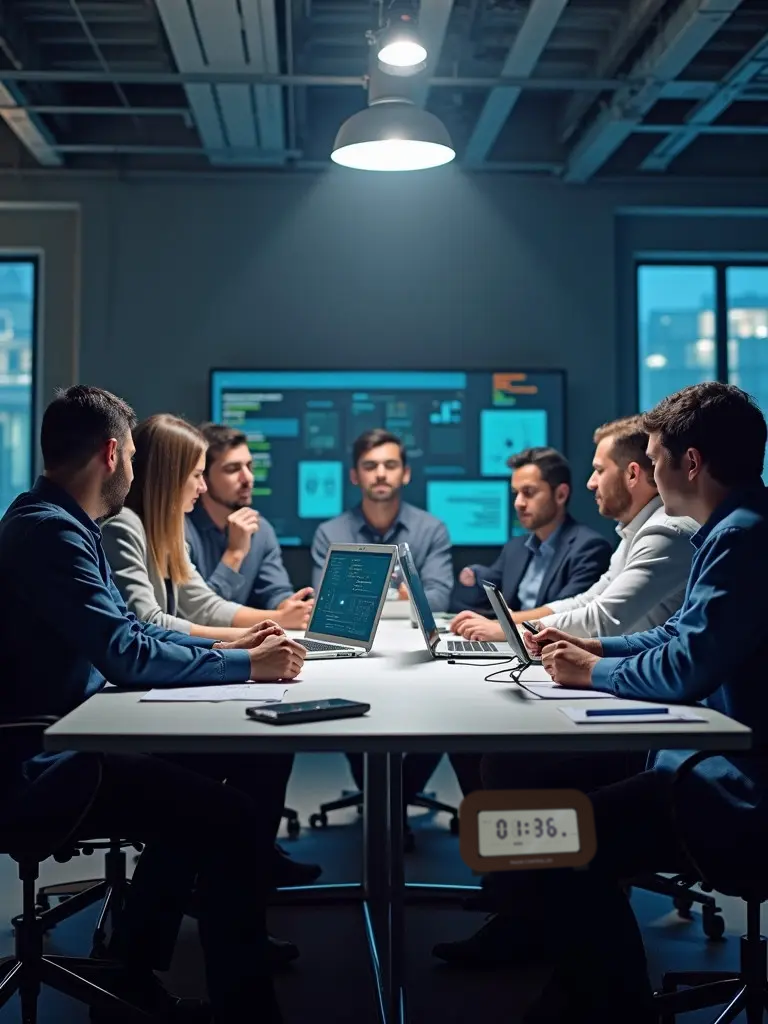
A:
h=1 m=36
